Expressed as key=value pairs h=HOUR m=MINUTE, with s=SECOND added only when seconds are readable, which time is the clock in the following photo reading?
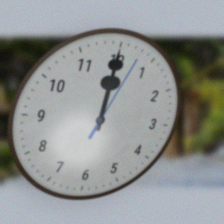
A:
h=12 m=0 s=3
